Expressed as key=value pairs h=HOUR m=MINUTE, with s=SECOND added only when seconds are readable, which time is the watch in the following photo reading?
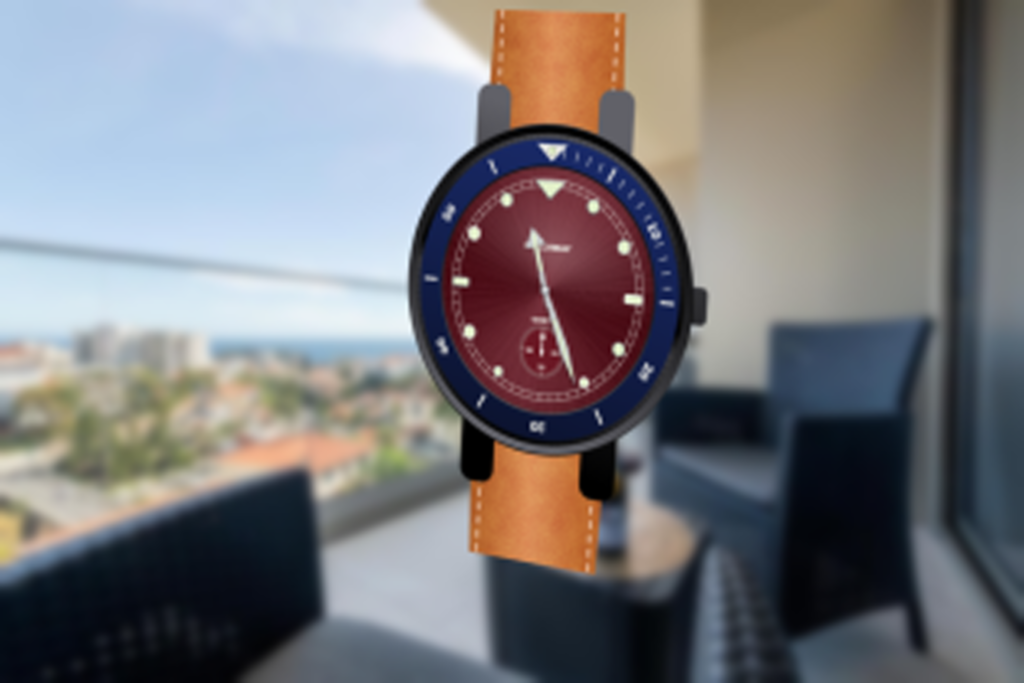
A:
h=11 m=26
